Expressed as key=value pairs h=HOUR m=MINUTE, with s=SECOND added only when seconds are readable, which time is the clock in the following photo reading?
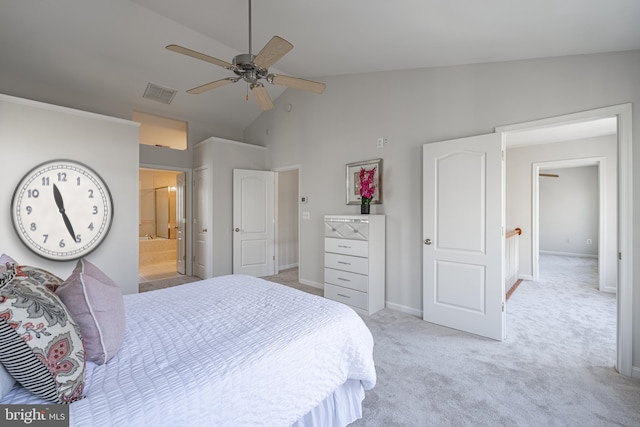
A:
h=11 m=26
